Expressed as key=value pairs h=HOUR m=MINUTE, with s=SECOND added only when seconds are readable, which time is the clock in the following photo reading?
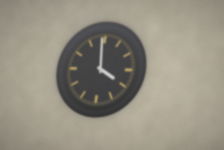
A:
h=3 m=59
